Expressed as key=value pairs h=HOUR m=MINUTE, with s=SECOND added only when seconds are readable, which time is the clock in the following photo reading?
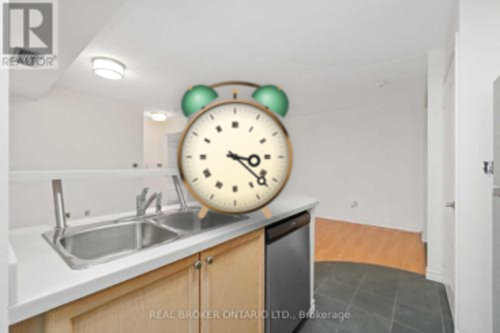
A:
h=3 m=22
